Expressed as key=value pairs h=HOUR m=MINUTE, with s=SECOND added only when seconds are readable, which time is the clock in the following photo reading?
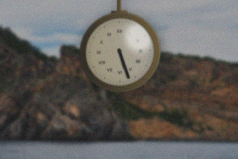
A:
h=5 m=27
